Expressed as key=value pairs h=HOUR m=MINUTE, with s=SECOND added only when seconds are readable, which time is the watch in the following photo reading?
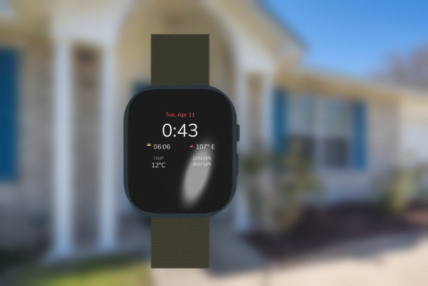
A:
h=0 m=43
